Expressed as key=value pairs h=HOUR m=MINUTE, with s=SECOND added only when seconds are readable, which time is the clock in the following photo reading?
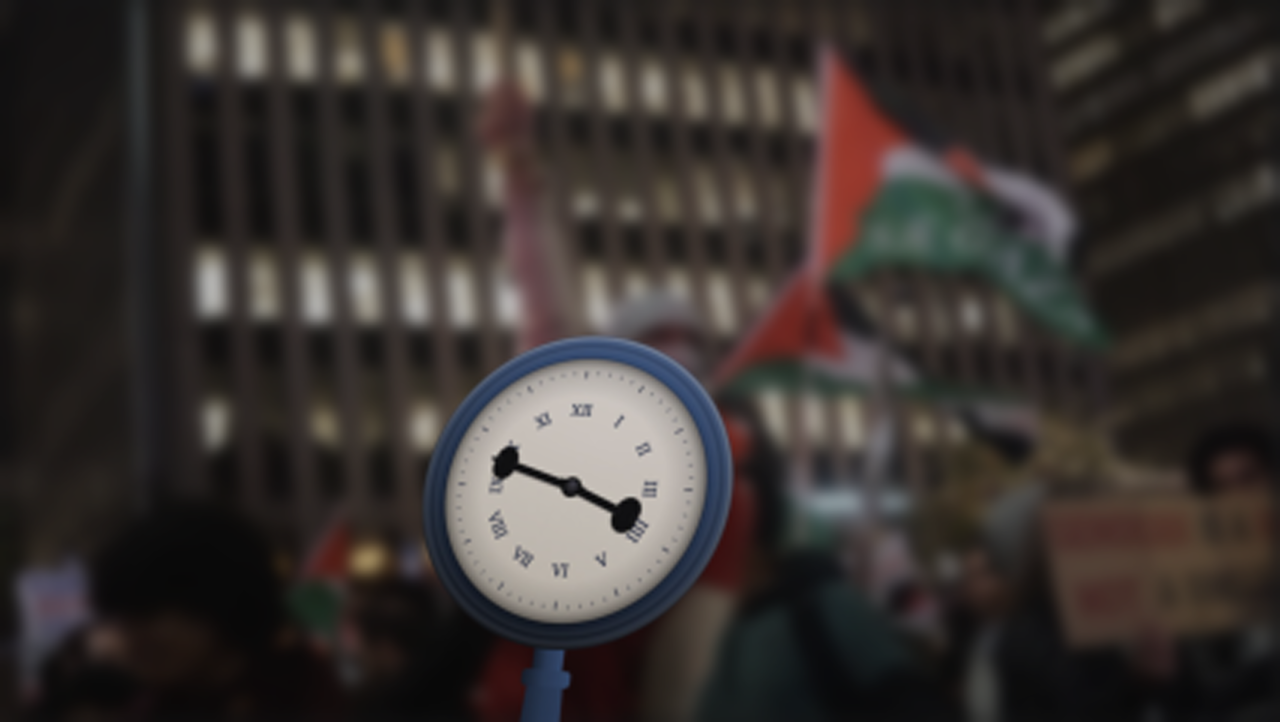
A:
h=3 m=48
